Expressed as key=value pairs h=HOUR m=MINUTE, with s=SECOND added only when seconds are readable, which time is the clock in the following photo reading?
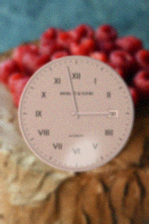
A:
h=2 m=58
